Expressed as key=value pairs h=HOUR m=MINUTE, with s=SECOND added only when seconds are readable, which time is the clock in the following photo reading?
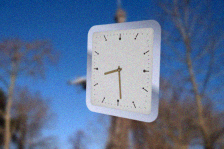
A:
h=8 m=29
